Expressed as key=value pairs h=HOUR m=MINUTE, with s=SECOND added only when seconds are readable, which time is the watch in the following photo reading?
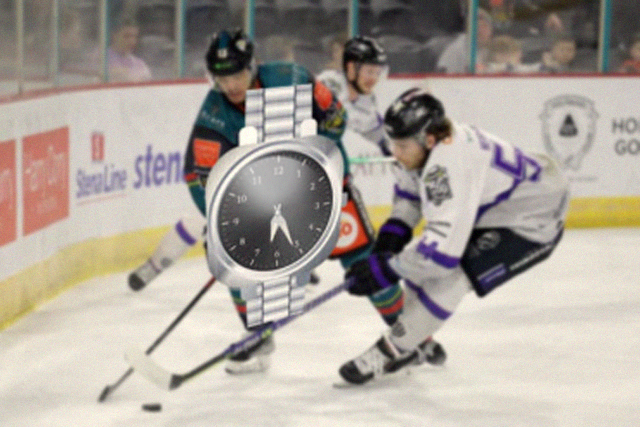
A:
h=6 m=26
